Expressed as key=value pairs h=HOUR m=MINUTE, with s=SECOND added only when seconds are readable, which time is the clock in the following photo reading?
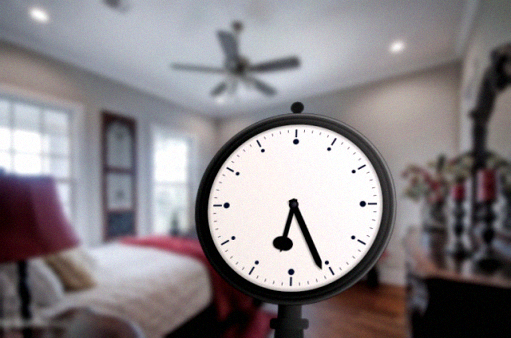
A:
h=6 m=26
